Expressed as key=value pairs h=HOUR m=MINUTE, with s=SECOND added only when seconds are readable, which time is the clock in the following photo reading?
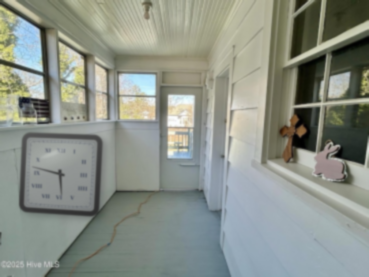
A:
h=5 m=47
